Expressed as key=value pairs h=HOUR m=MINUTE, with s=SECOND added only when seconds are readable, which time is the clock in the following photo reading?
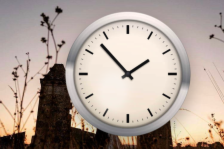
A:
h=1 m=53
